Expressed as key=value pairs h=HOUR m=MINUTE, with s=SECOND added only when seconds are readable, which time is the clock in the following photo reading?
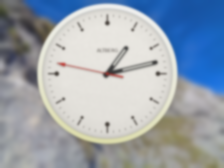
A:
h=1 m=12 s=47
